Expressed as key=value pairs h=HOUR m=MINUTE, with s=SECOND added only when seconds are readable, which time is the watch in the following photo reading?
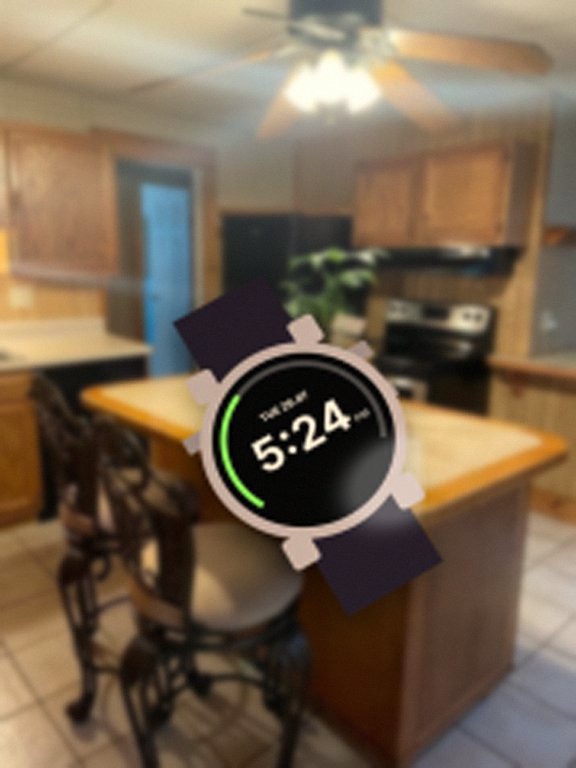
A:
h=5 m=24
